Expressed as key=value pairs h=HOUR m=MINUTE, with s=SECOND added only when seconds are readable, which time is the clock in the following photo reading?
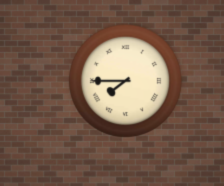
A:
h=7 m=45
